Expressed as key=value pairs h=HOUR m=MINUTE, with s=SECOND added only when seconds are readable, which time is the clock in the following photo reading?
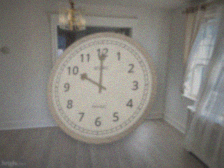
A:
h=10 m=0
